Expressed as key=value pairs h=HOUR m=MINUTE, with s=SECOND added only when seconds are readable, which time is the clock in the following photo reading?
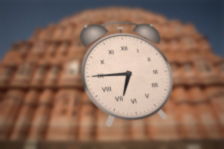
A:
h=6 m=45
